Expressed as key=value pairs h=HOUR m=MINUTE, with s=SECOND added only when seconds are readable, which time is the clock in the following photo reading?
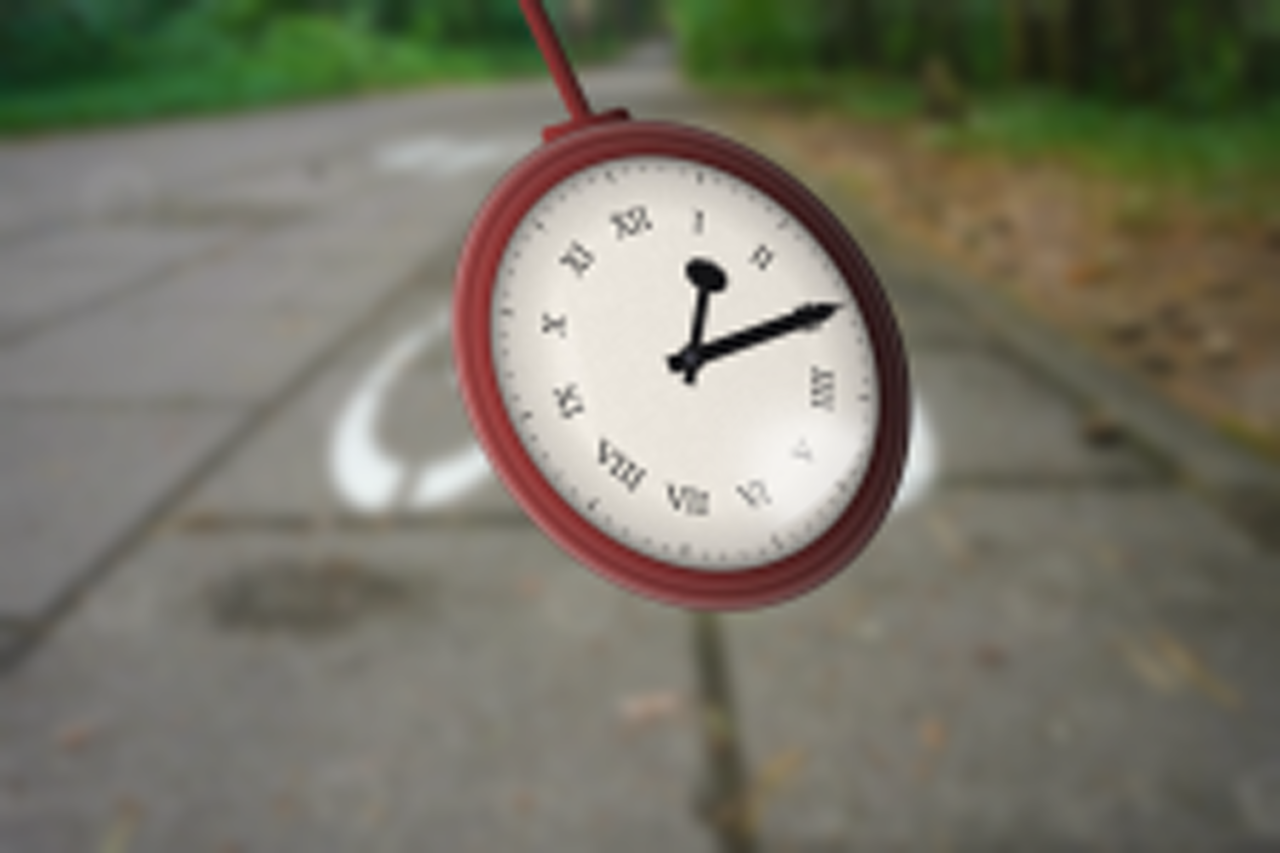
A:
h=1 m=15
